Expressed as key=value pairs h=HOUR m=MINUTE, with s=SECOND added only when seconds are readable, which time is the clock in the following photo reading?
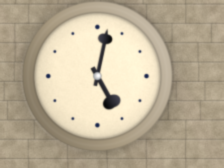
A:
h=5 m=2
